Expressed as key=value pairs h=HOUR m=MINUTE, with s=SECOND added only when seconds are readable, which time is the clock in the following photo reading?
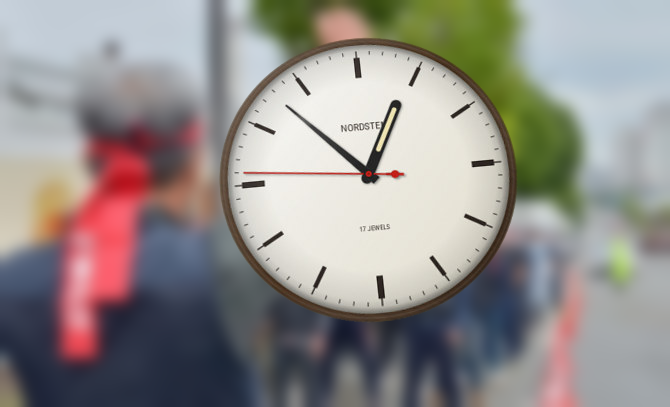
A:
h=12 m=52 s=46
